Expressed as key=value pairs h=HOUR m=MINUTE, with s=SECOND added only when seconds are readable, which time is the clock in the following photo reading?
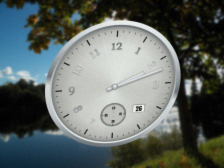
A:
h=2 m=12
